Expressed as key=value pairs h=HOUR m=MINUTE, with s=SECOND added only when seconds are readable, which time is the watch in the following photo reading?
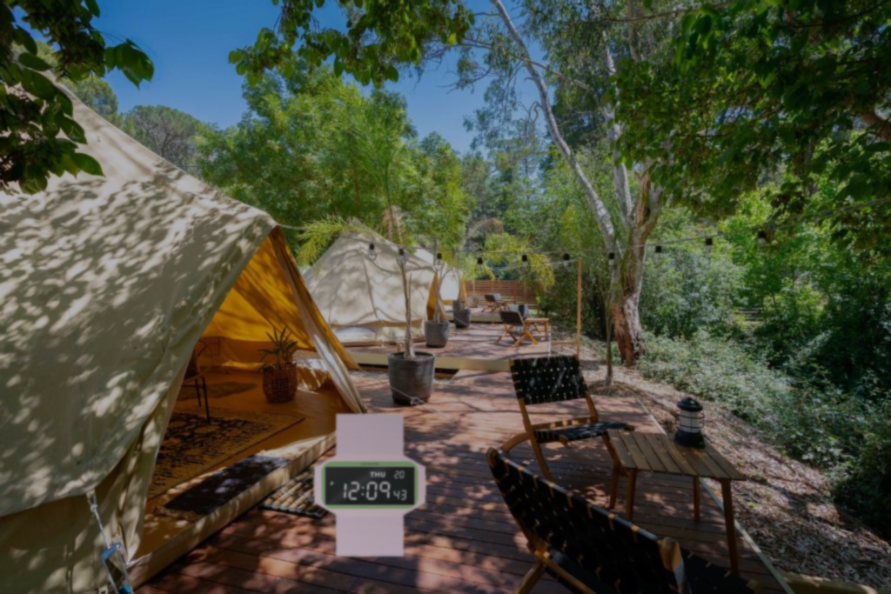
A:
h=12 m=9
